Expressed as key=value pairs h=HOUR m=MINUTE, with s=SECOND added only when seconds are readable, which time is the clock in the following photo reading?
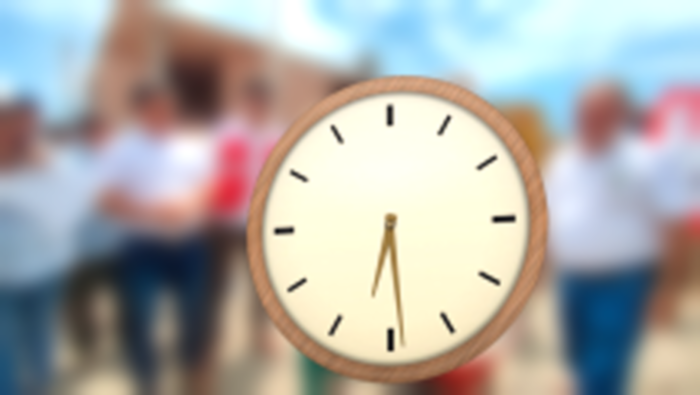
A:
h=6 m=29
